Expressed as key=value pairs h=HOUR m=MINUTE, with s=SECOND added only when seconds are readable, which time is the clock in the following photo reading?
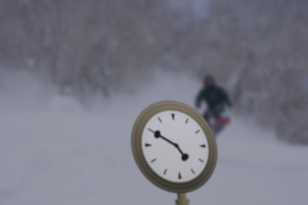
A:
h=4 m=50
